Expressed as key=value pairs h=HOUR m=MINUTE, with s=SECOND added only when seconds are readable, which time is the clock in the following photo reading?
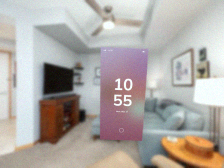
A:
h=10 m=55
